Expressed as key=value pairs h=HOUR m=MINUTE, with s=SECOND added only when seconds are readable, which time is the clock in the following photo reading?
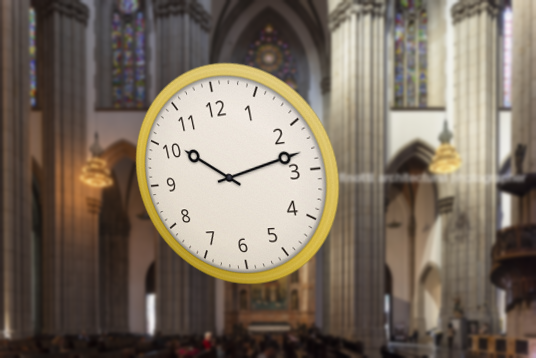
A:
h=10 m=13
